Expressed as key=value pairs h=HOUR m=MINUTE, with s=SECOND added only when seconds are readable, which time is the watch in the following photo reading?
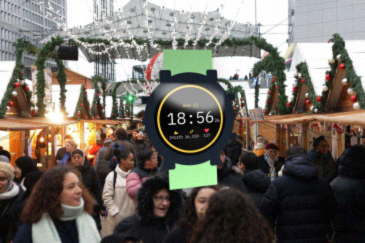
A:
h=18 m=56
